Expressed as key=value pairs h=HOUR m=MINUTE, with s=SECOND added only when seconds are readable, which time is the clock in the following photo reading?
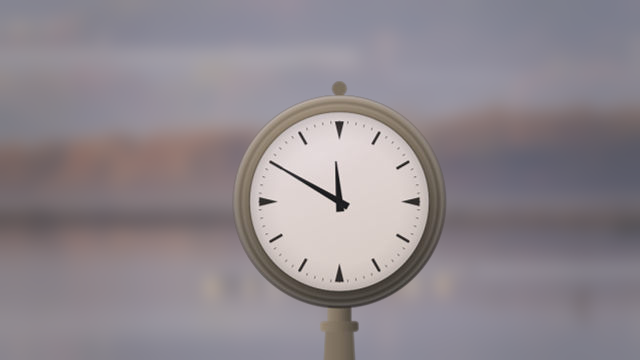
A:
h=11 m=50
